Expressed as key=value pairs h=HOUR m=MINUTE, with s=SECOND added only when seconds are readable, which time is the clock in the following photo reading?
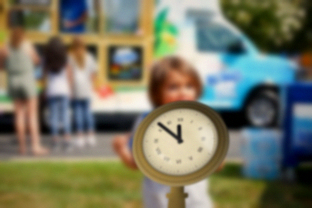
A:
h=11 m=52
